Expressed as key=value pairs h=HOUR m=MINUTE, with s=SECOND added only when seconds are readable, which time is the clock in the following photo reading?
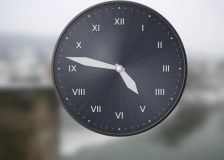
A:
h=4 m=47
